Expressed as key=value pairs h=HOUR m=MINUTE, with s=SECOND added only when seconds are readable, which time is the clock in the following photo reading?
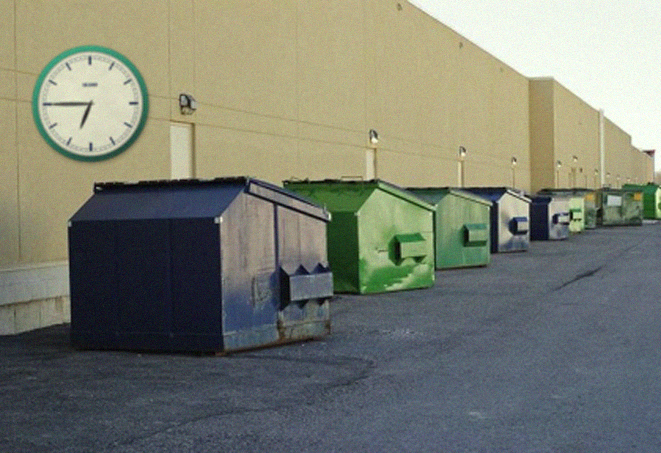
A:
h=6 m=45
